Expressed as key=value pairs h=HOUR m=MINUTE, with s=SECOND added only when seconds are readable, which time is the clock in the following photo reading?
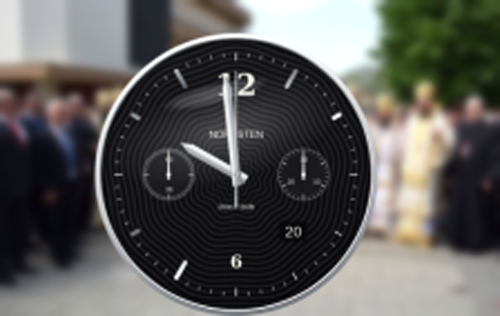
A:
h=9 m=59
